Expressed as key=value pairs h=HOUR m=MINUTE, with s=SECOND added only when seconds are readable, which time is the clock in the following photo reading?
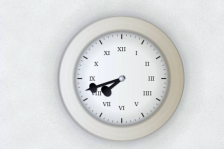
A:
h=7 m=42
